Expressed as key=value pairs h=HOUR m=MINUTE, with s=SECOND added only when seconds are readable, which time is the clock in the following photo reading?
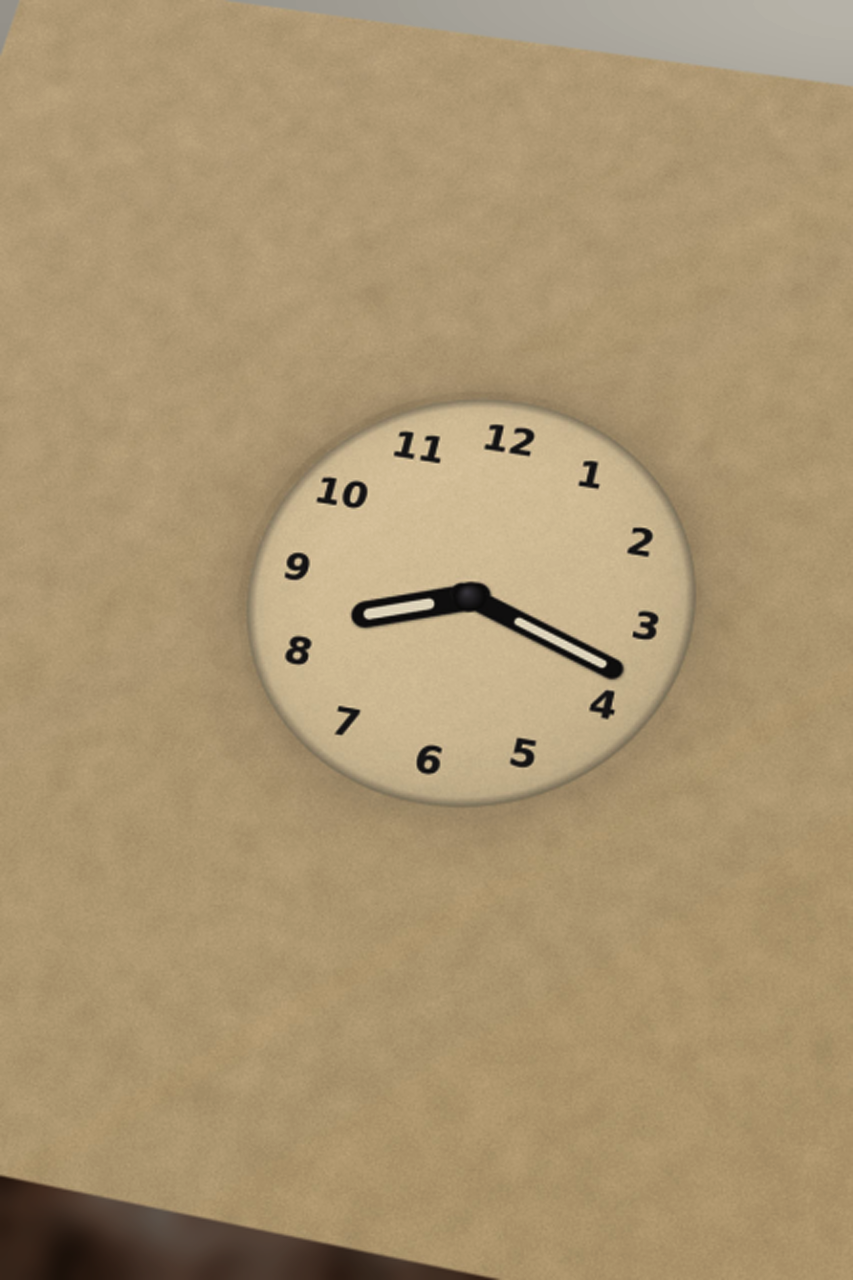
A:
h=8 m=18
